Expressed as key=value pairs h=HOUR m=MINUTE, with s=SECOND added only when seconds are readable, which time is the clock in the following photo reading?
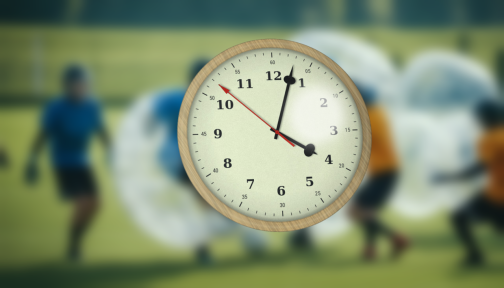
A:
h=4 m=2 s=52
